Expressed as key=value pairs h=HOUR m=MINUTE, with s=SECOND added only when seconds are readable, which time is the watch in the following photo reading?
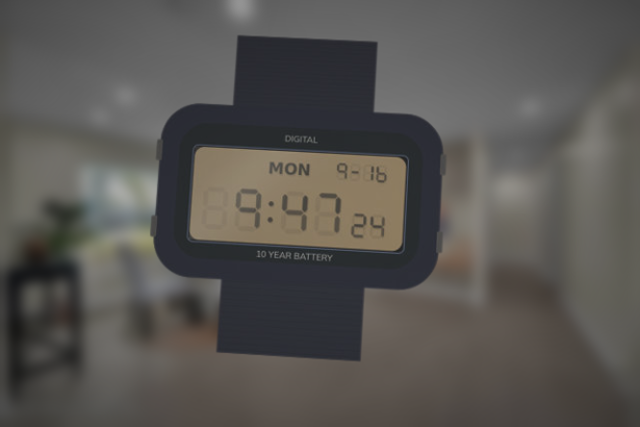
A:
h=9 m=47 s=24
